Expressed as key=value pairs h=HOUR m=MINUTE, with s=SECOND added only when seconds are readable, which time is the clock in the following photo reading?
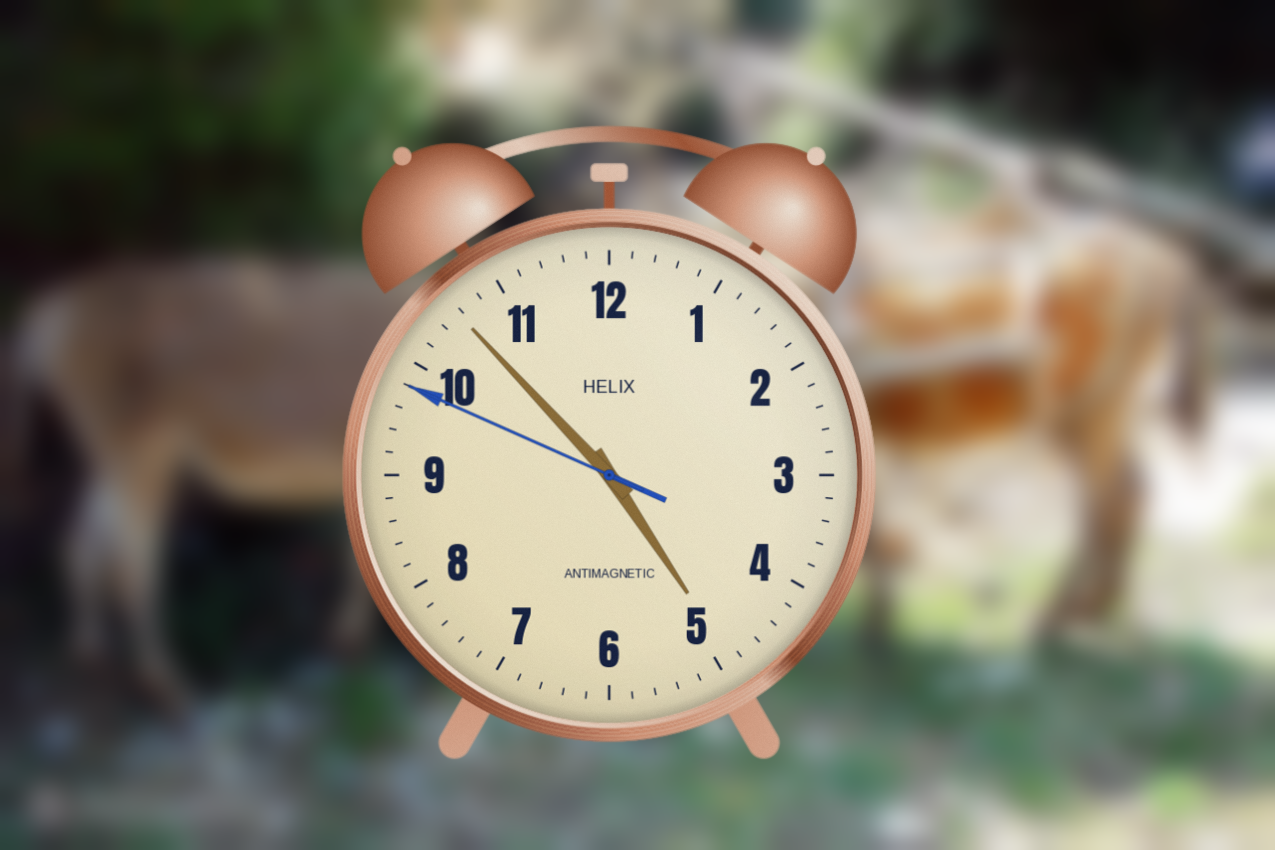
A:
h=4 m=52 s=49
